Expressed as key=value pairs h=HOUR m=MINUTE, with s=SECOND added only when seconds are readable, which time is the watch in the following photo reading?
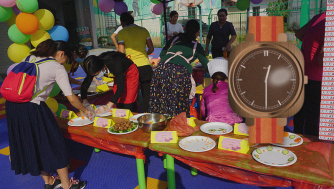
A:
h=12 m=30
